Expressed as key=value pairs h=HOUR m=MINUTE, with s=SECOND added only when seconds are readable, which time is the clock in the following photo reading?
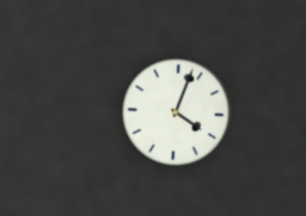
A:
h=4 m=3
